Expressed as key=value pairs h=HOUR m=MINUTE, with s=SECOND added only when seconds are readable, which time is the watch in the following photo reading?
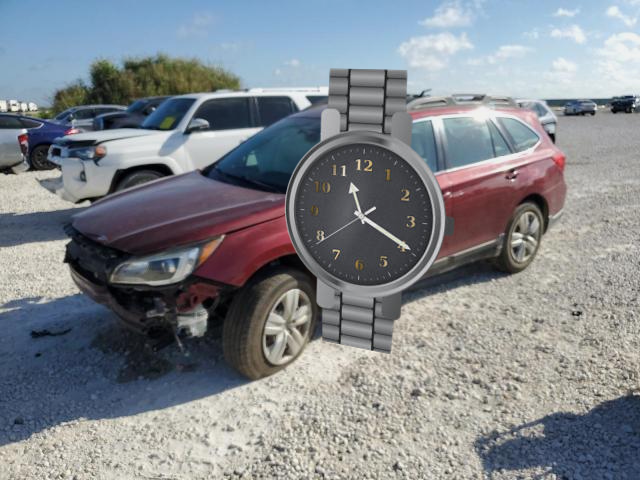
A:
h=11 m=19 s=39
